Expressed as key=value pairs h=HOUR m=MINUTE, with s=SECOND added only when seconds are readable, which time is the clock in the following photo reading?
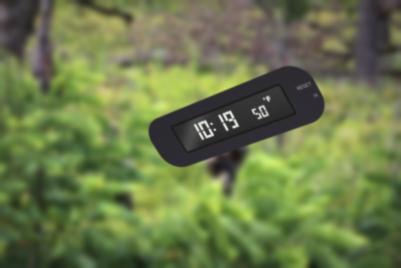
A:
h=10 m=19
